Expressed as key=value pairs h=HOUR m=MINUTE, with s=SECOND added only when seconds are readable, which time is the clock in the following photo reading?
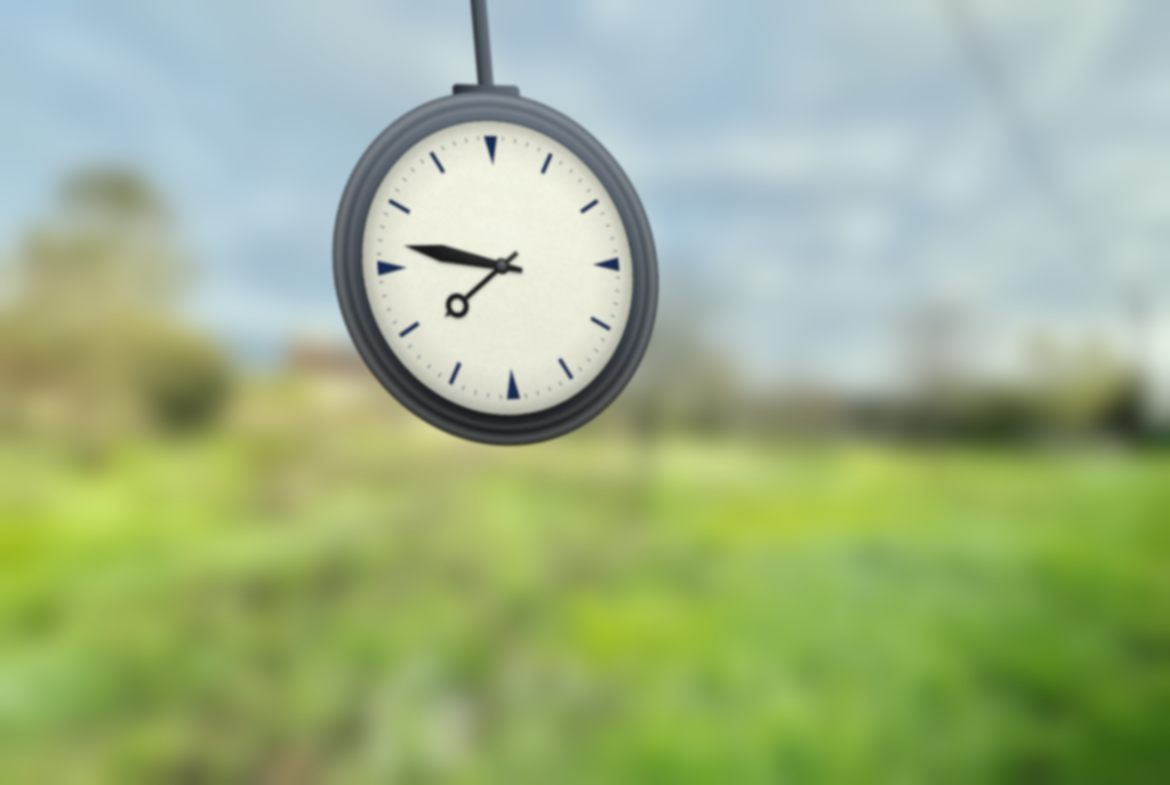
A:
h=7 m=47
